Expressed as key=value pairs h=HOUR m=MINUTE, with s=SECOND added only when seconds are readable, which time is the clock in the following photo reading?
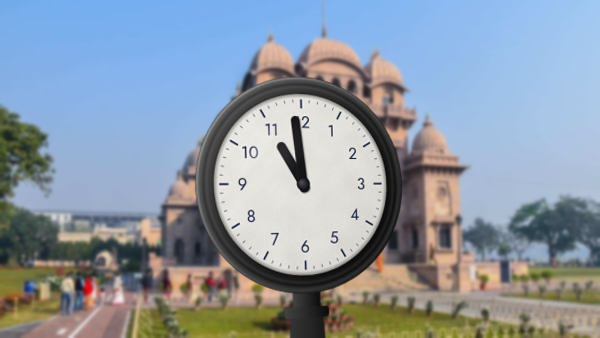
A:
h=10 m=59
